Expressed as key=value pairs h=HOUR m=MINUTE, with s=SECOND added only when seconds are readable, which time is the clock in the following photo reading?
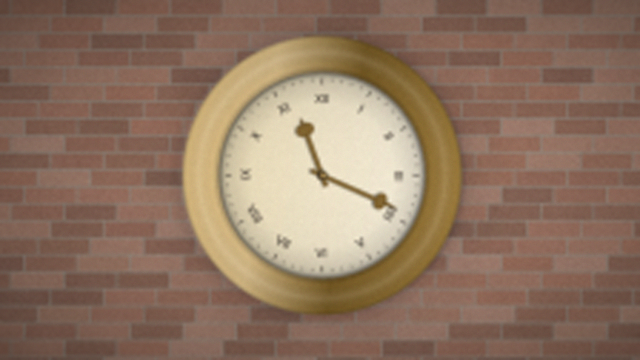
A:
h=11 m=19
